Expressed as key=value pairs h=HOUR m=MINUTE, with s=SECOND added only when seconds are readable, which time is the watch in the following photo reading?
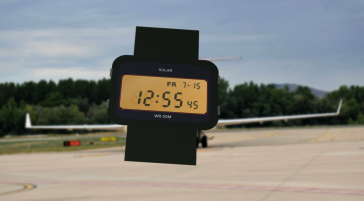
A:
h=12 m=55 s=45
